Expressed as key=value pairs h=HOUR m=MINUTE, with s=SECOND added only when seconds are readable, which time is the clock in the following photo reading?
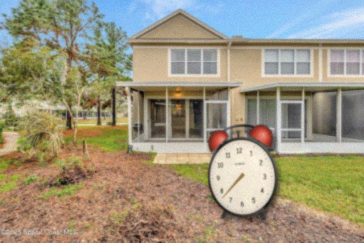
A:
h=7 m=38
